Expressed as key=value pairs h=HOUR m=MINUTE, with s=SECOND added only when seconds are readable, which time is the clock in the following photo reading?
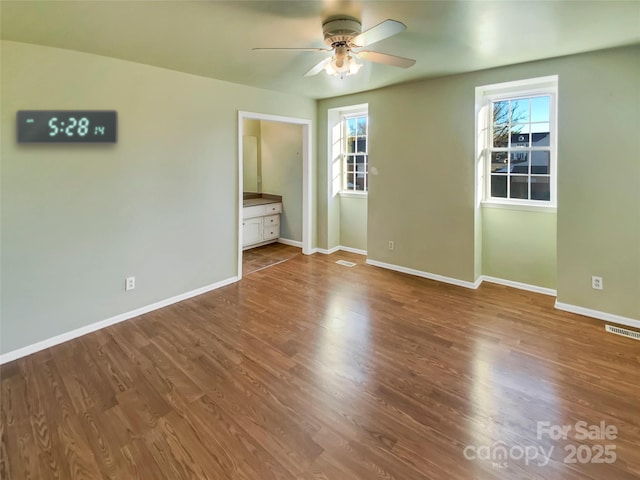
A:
h=5 m=28 s=14
